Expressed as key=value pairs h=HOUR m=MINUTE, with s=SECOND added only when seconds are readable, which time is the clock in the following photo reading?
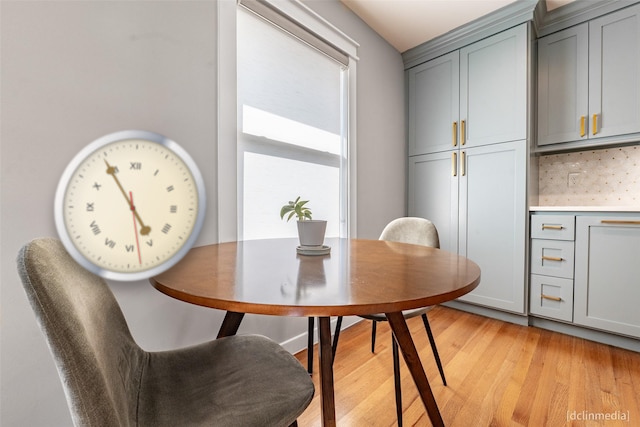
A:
h=4 m=54 s=28
